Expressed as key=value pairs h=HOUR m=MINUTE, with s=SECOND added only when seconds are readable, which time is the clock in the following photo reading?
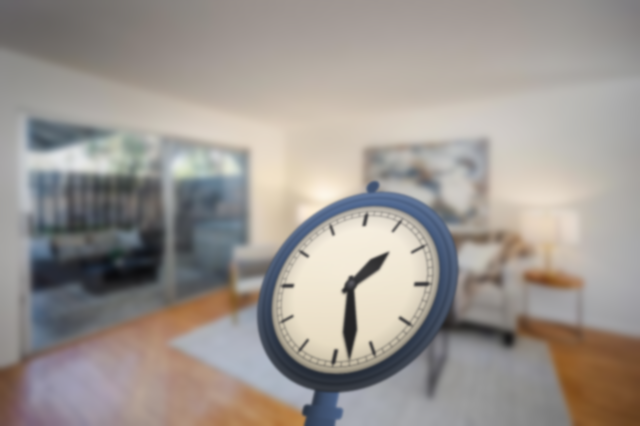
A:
h=1 m=28
